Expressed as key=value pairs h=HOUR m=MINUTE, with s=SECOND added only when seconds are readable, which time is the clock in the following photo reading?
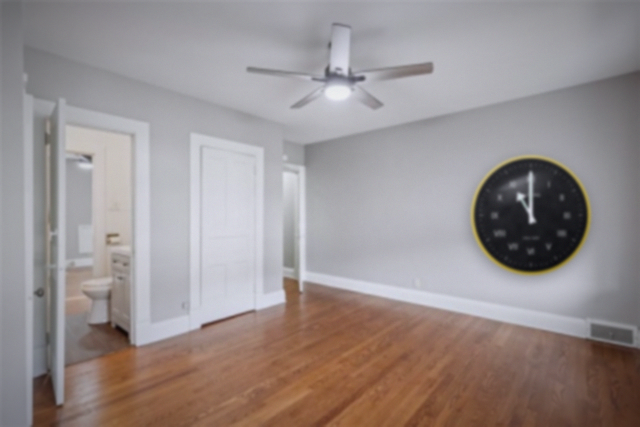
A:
h=11 m=0
